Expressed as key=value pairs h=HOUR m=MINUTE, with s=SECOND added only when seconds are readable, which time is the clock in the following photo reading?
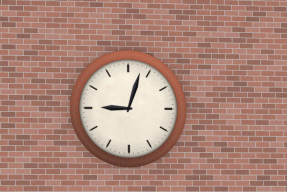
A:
h=9 m=3
